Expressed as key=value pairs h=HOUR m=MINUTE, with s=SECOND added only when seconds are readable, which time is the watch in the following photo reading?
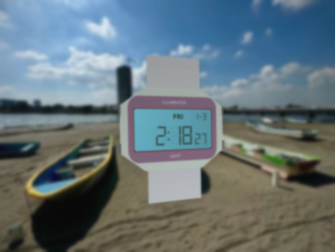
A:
h=2 m=18 s=27
